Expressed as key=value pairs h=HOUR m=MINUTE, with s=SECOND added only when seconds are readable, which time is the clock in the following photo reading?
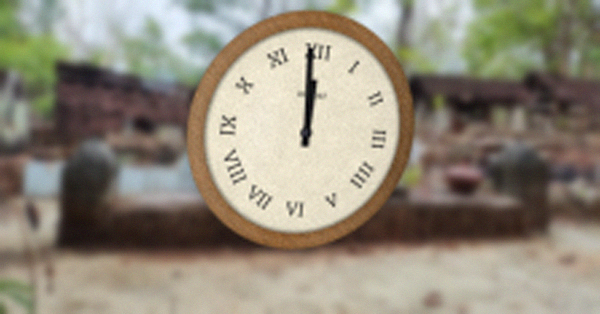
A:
h=11 m=59
